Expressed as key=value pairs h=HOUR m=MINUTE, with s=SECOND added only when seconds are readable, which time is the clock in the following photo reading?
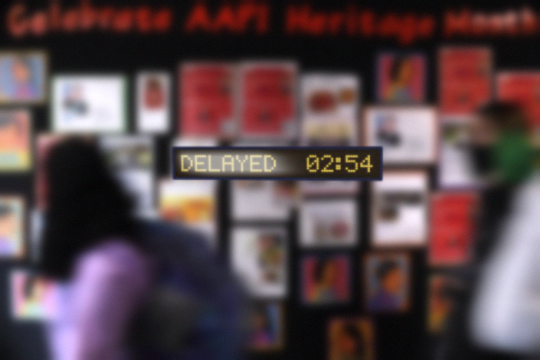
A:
h=2 m=54
